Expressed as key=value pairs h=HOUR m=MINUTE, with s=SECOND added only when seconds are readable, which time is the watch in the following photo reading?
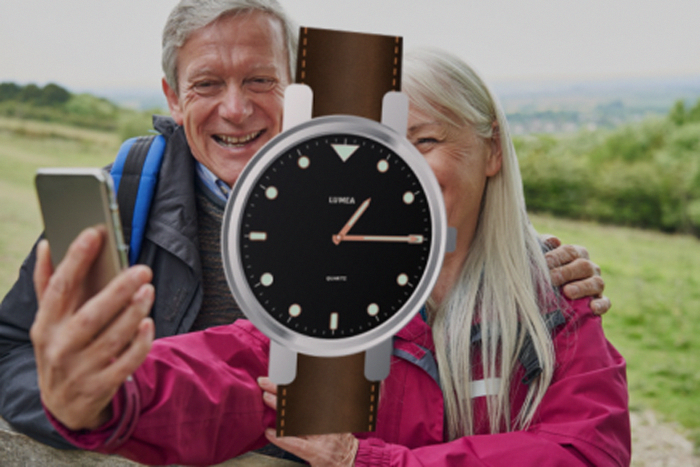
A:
h=1 m=15
